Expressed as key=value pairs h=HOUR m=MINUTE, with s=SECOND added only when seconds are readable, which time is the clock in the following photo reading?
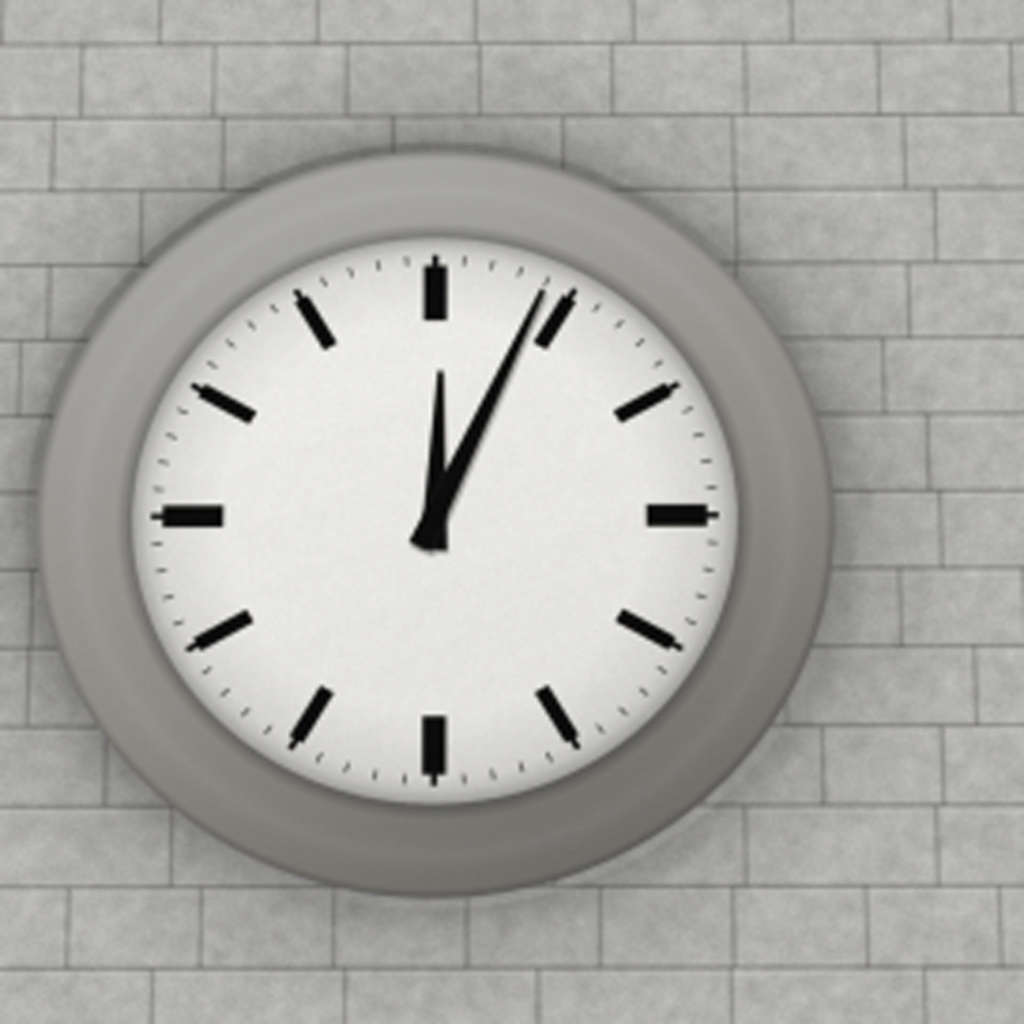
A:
h=12 m=4
